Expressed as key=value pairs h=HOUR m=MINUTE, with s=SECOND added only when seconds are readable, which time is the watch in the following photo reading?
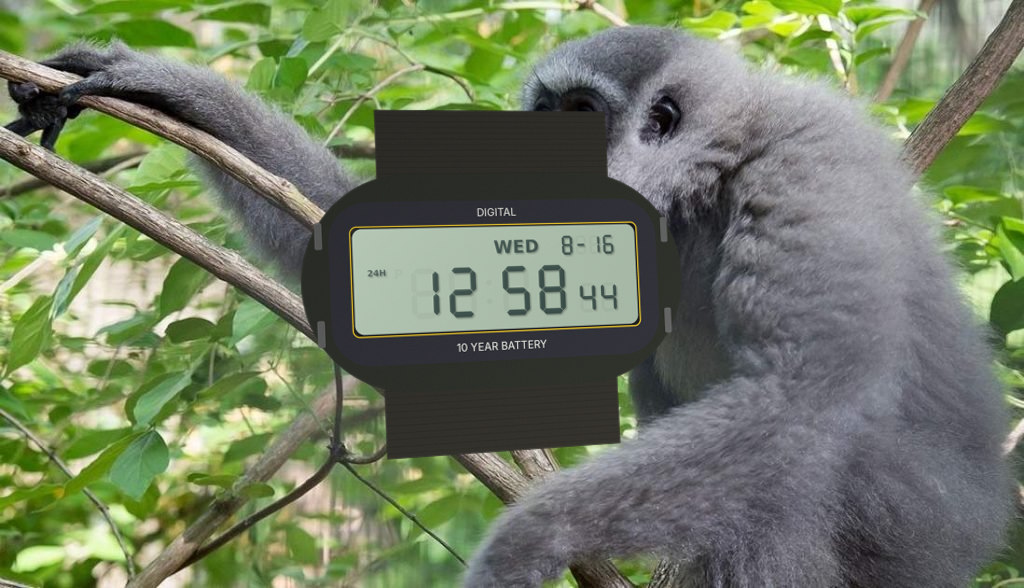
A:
h=12 m=58 s=44
